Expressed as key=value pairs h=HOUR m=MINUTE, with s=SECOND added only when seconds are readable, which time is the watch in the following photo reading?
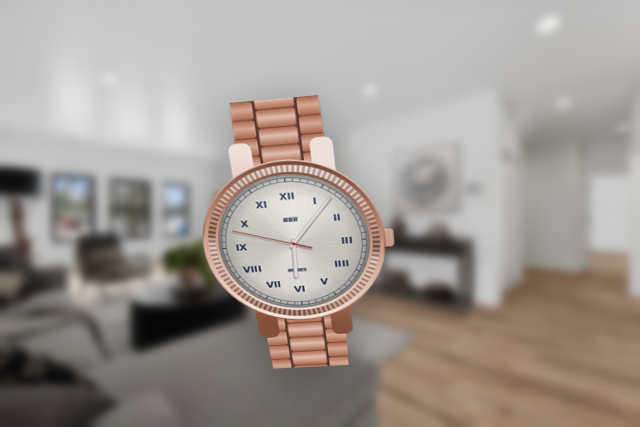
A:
h=6 m=6 s=48
